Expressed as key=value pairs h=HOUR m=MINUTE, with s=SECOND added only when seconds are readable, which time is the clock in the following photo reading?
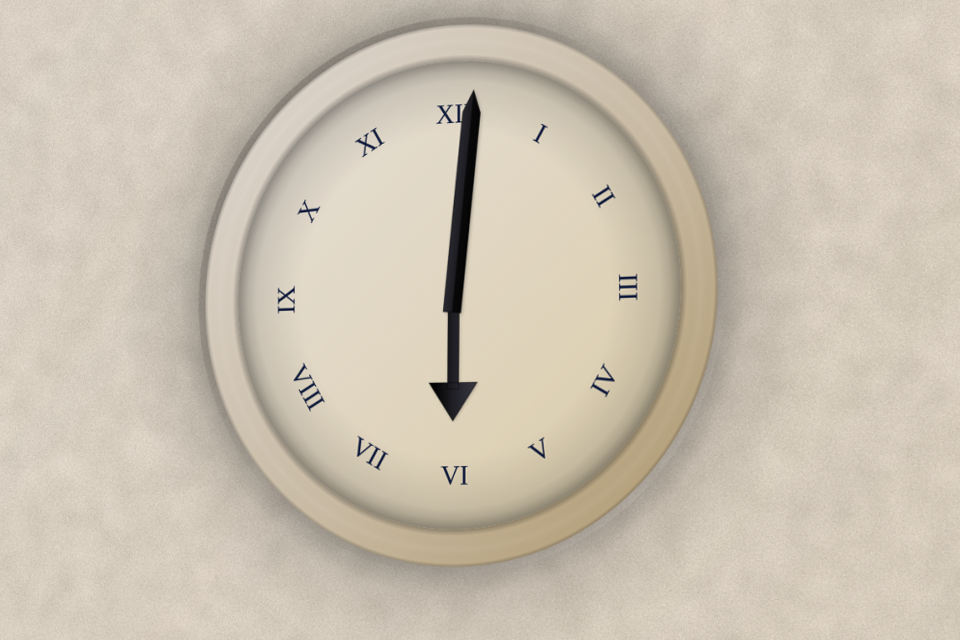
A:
h=6 m=1
